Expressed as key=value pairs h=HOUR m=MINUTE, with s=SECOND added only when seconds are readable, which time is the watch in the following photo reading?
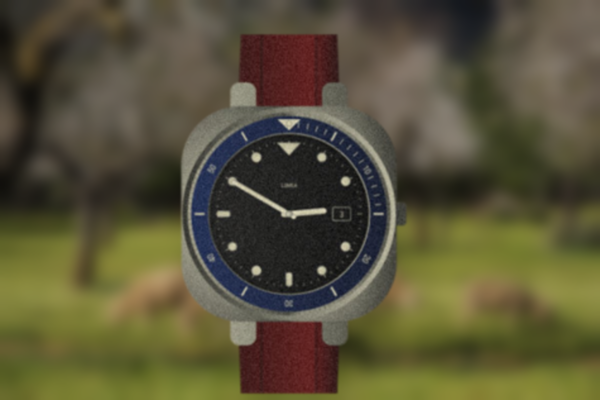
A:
h=2 m=50
